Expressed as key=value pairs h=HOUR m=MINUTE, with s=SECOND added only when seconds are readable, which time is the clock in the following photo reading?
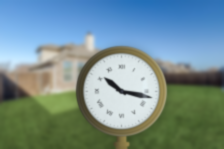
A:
h=10 m=17
